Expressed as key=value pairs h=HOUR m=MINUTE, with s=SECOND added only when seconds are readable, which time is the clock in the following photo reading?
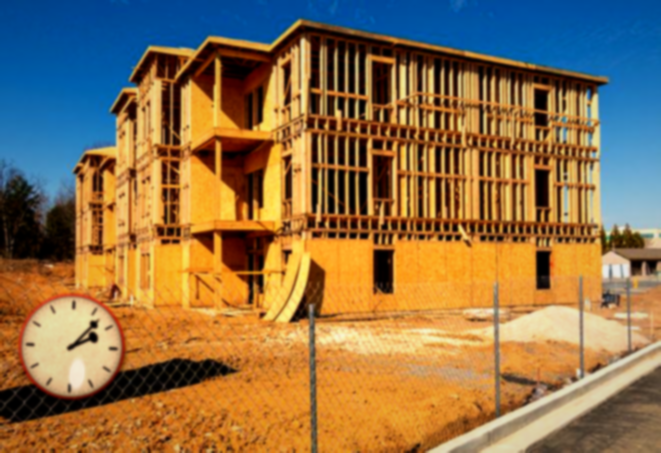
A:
h=2 m=7
